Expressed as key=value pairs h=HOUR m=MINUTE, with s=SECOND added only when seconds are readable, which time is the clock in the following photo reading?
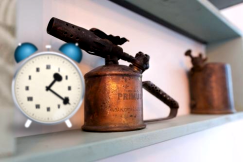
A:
h=1 m=21
